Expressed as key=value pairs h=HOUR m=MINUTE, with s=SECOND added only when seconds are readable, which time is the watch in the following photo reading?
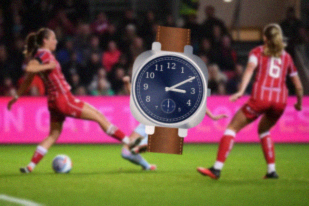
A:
h=3 m=10
